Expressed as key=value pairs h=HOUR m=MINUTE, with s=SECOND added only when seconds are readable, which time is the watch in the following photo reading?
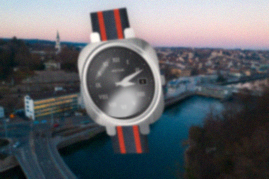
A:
h=3 m=11
